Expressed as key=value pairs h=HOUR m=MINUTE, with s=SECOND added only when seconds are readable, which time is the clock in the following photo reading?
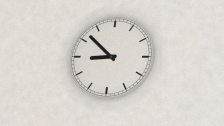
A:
h=8 m=52
